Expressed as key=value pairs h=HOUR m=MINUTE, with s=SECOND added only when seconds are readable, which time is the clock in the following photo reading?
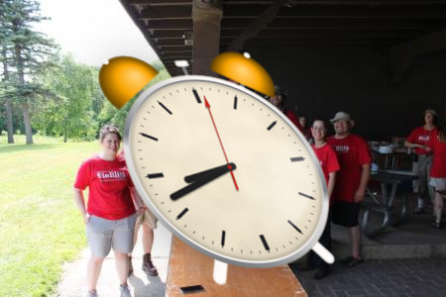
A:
h=8 m=42 s=1
